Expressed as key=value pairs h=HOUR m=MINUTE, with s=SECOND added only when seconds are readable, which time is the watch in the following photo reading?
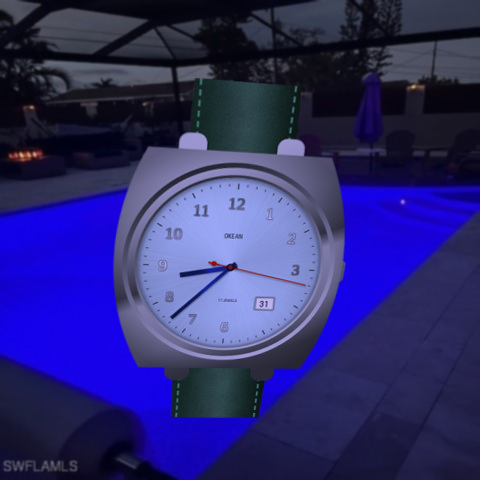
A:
h=8 m=37 s=17
